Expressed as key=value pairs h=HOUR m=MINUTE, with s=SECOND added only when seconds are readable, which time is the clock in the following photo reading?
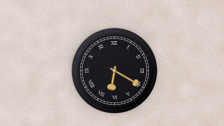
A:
h=6 m=20
